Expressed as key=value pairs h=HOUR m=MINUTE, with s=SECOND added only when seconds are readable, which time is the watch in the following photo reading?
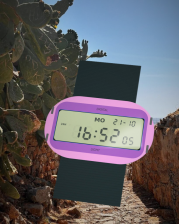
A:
h=16 m=52 s=5
